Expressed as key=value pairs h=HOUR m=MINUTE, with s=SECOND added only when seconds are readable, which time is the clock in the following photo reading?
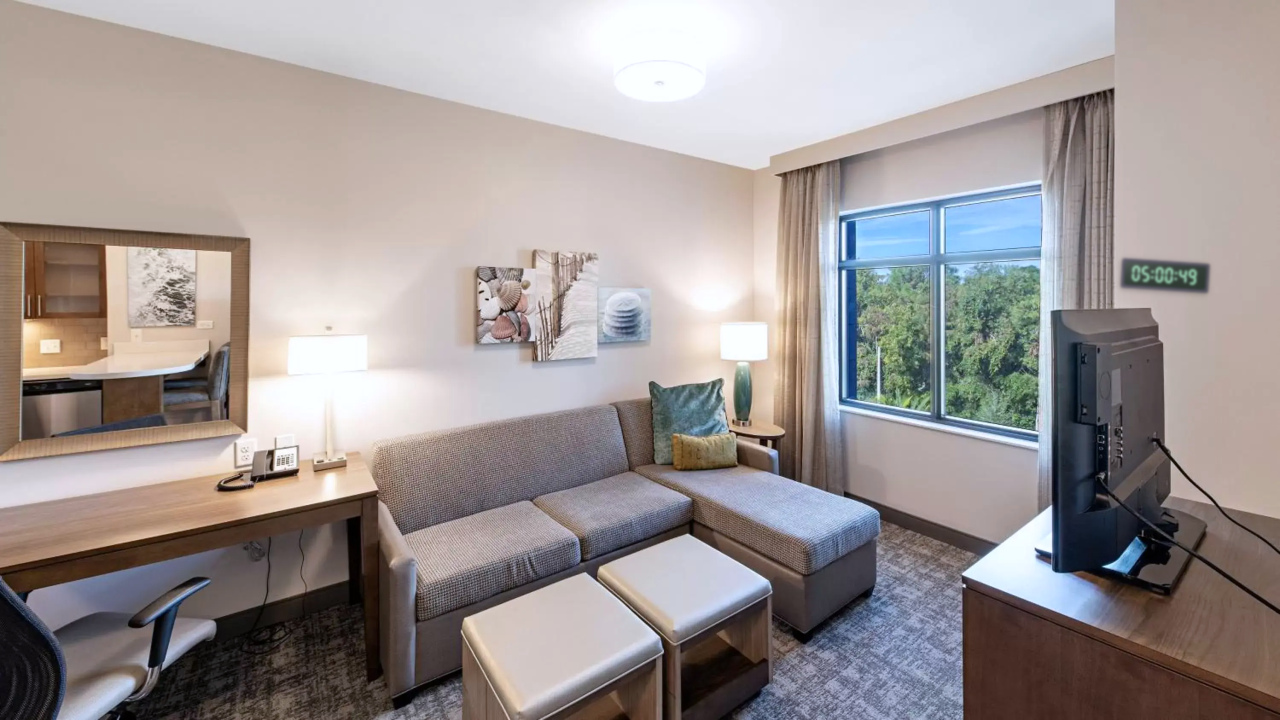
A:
h=5 m=0 s=49
